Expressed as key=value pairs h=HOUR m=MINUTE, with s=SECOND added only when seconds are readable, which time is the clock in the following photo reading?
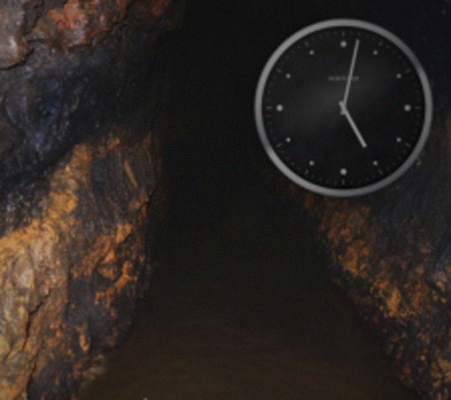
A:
h=5 m=2
